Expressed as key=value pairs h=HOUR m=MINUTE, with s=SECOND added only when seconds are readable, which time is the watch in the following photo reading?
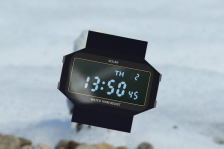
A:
h=13 m=50 s=45
